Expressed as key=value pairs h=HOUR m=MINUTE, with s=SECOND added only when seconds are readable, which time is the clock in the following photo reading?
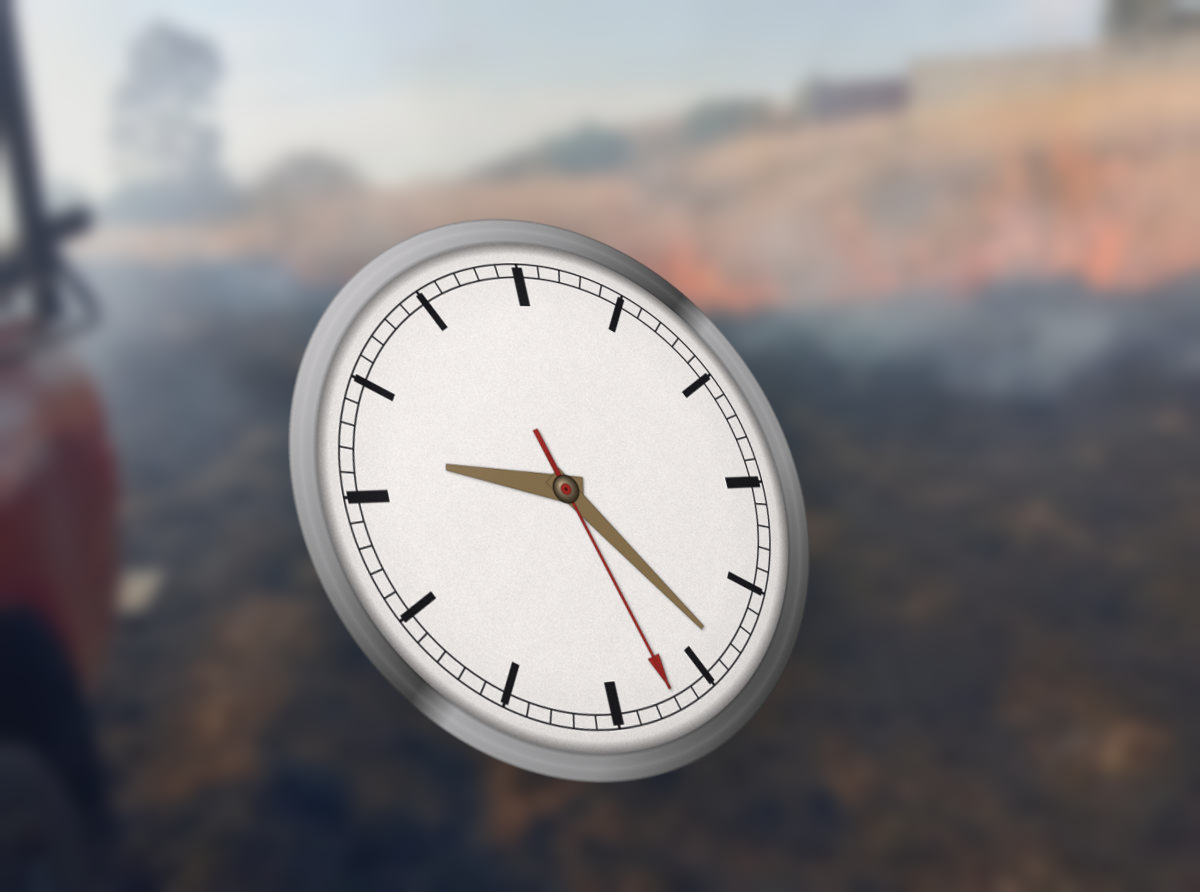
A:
h=9 m=23 s=27
